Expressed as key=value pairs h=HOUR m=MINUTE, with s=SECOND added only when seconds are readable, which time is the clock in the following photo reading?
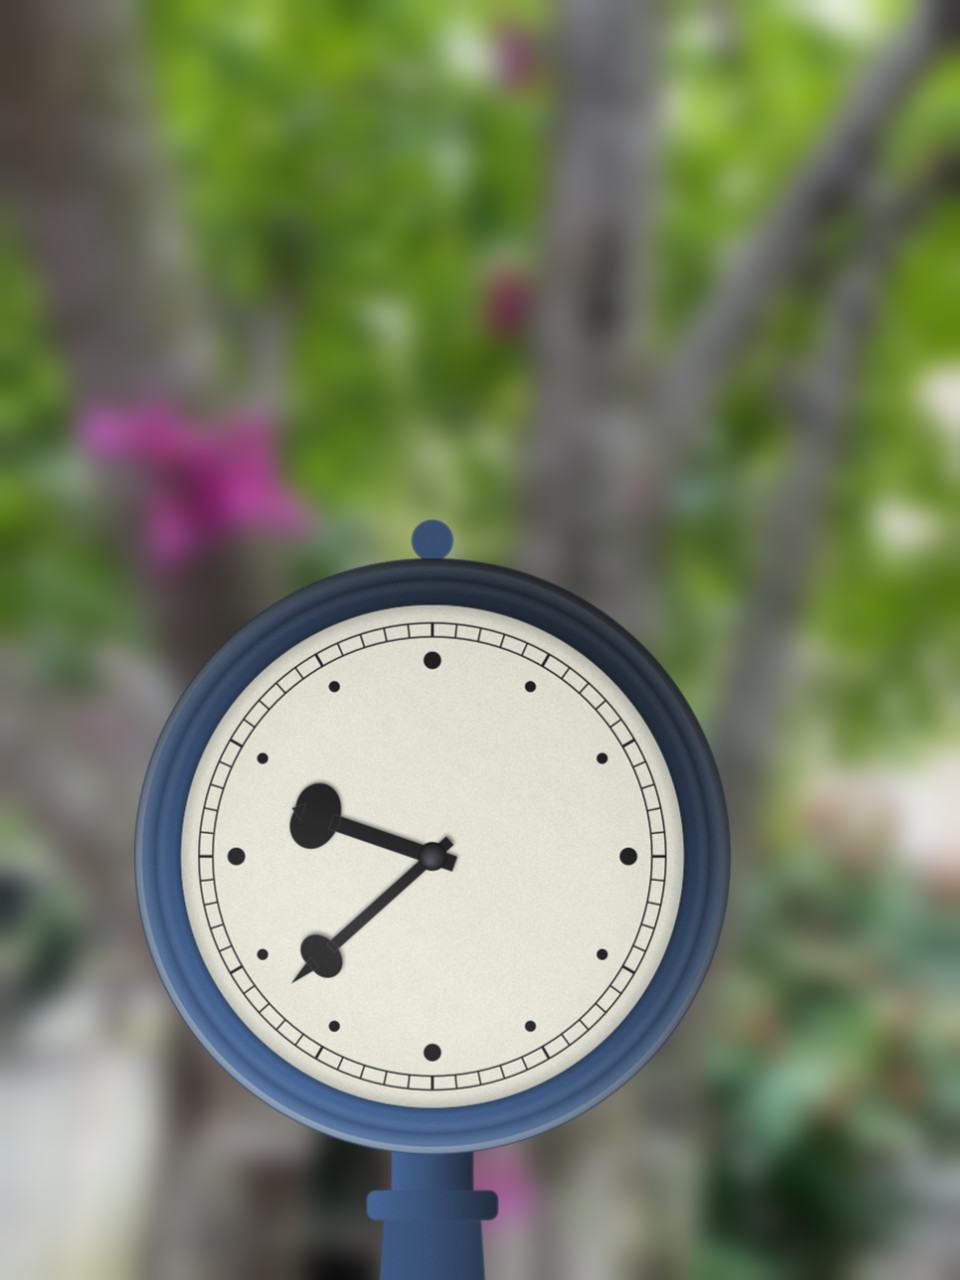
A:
h=9 m=38
